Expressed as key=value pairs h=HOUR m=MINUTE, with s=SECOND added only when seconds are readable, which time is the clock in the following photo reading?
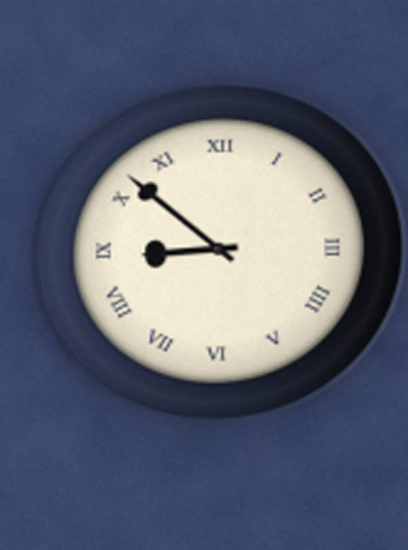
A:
h=8 m=52
